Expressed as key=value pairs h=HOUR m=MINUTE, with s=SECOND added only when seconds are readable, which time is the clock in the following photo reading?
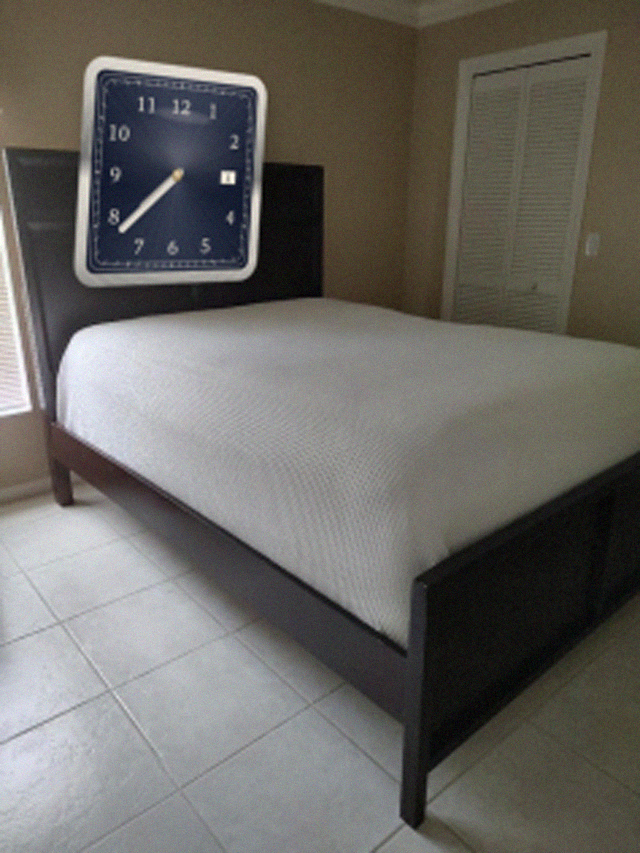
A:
h=7 m=38
